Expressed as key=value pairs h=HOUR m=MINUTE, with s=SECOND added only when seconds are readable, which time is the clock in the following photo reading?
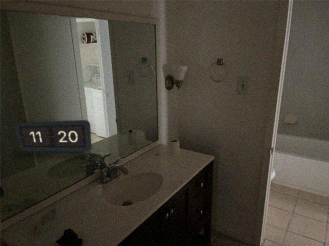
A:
h=11 m=20
